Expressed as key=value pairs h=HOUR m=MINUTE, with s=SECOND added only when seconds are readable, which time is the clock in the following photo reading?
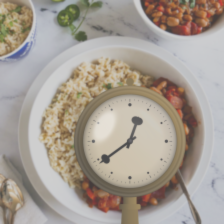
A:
h=12 m=39
